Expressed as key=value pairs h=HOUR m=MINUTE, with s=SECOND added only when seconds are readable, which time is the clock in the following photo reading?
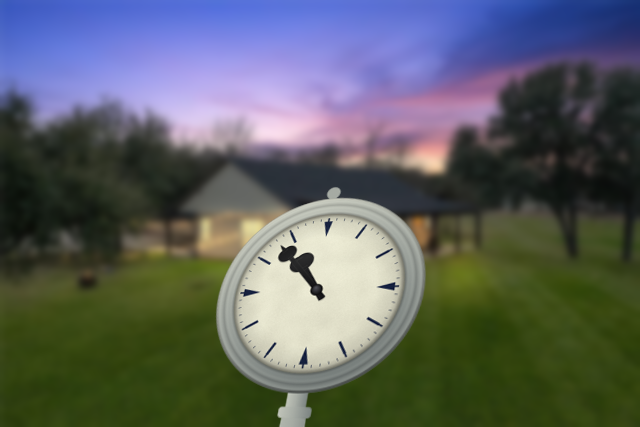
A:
h=10 m=53
